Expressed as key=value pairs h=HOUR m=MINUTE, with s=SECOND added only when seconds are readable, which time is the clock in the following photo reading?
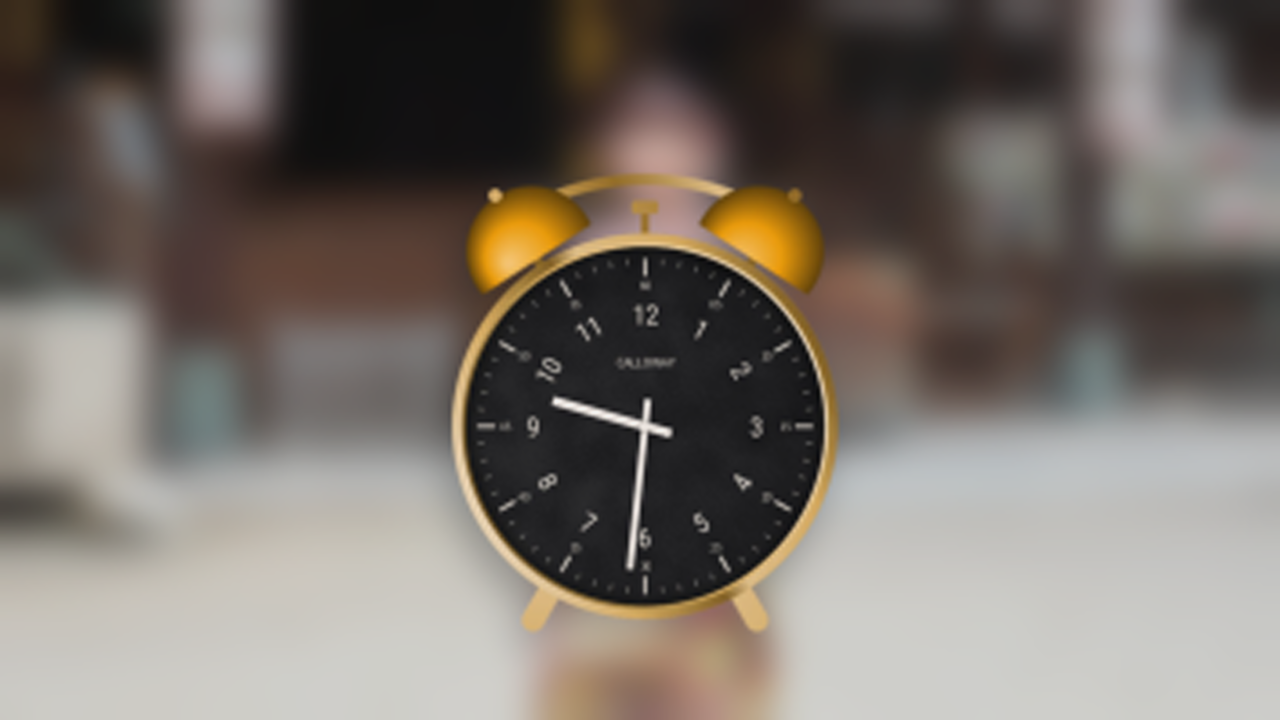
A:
h=9 m=31
